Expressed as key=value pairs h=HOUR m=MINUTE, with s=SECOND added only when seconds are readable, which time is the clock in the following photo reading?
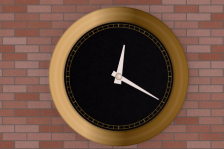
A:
h=12 m=20
